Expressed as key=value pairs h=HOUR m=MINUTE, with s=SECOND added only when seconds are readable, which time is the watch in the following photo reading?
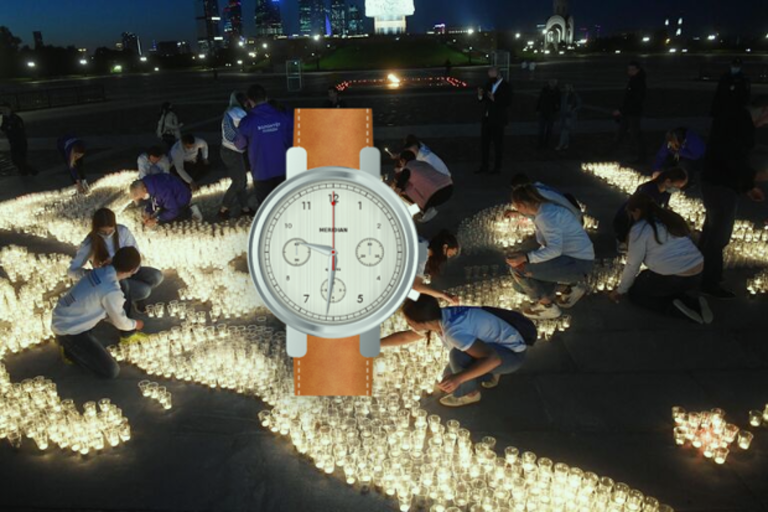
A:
h=9 m=31
